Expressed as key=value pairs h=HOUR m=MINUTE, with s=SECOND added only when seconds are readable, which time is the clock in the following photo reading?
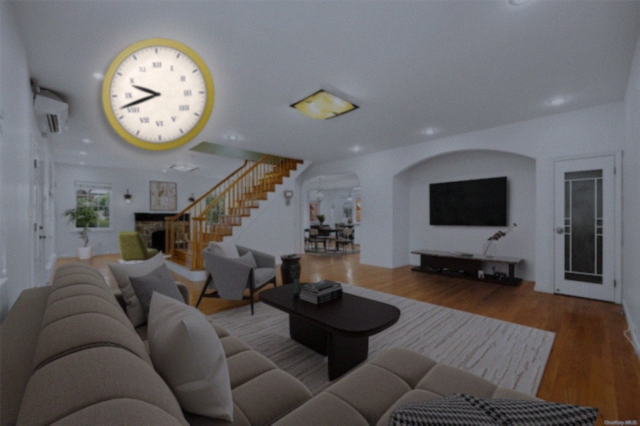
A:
h=9 m=42
